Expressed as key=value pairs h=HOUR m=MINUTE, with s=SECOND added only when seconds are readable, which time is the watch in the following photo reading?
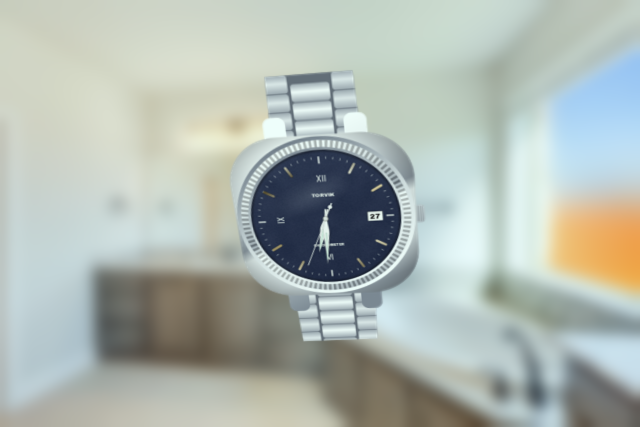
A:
h=6 m=30 s=34
